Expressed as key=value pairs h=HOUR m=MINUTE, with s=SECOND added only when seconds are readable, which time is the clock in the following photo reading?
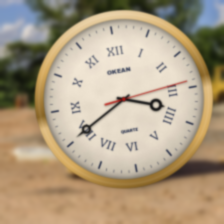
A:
h=3 m=40 s=14
